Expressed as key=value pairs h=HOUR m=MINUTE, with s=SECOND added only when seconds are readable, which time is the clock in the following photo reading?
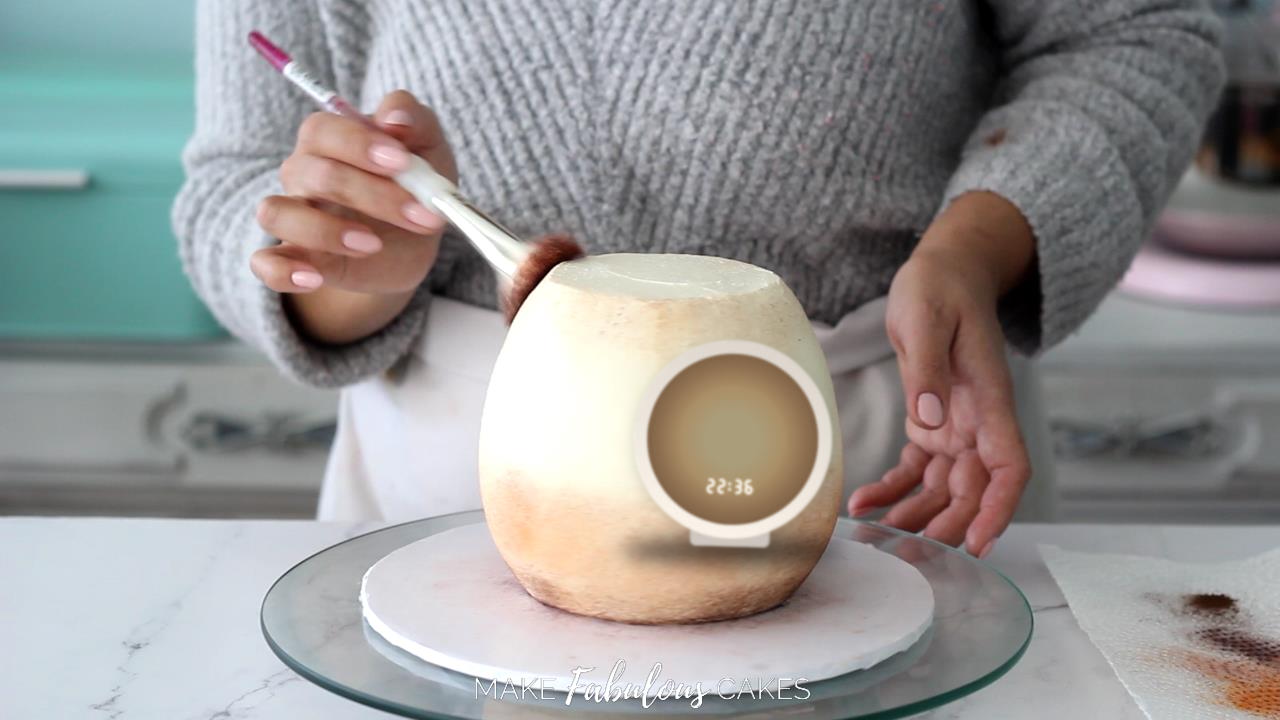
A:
h=22 m=36
